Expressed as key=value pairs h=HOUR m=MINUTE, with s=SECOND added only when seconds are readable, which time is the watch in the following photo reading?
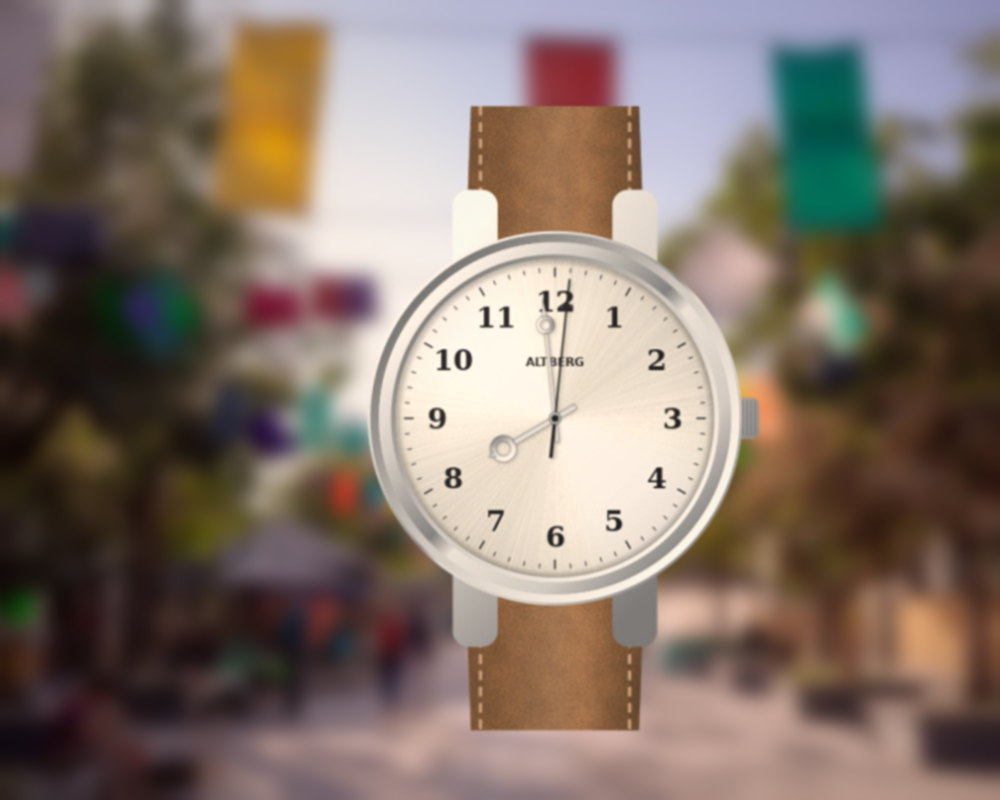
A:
h=7 m=59 s=1
